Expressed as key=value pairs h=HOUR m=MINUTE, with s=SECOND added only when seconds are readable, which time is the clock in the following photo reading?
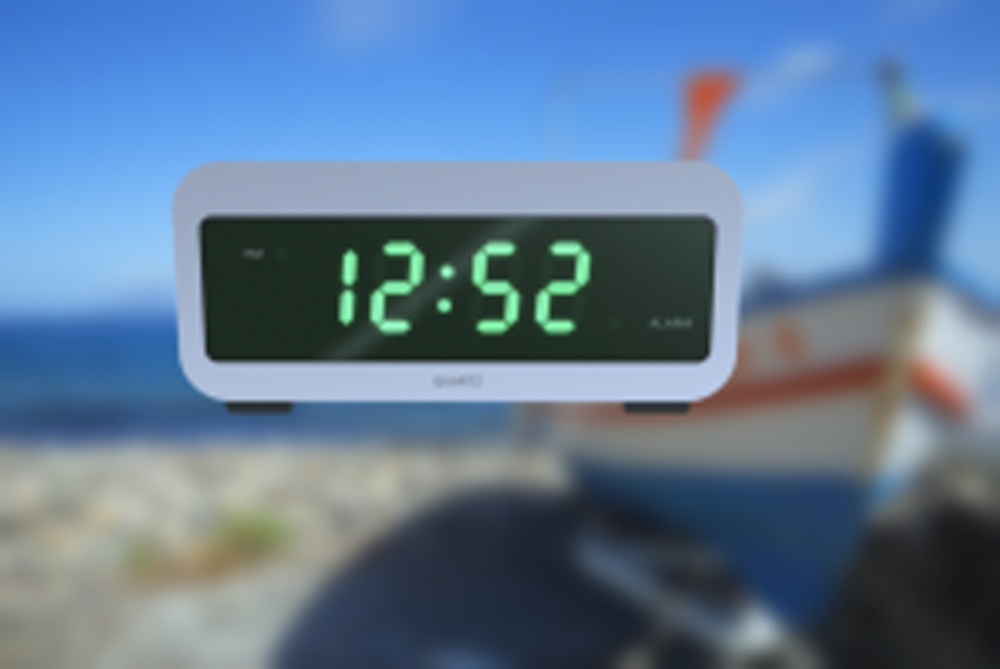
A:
h=12 m=52
